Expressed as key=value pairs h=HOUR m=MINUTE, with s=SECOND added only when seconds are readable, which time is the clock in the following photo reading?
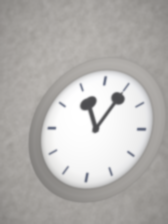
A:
h=11 m=5
